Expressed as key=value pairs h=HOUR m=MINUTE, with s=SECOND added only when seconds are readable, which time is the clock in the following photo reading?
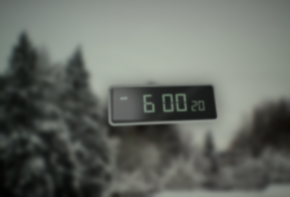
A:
h=6 m=0
